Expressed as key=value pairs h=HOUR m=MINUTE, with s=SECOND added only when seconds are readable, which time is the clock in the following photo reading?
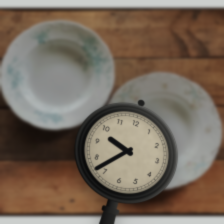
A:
h=9 m=37
